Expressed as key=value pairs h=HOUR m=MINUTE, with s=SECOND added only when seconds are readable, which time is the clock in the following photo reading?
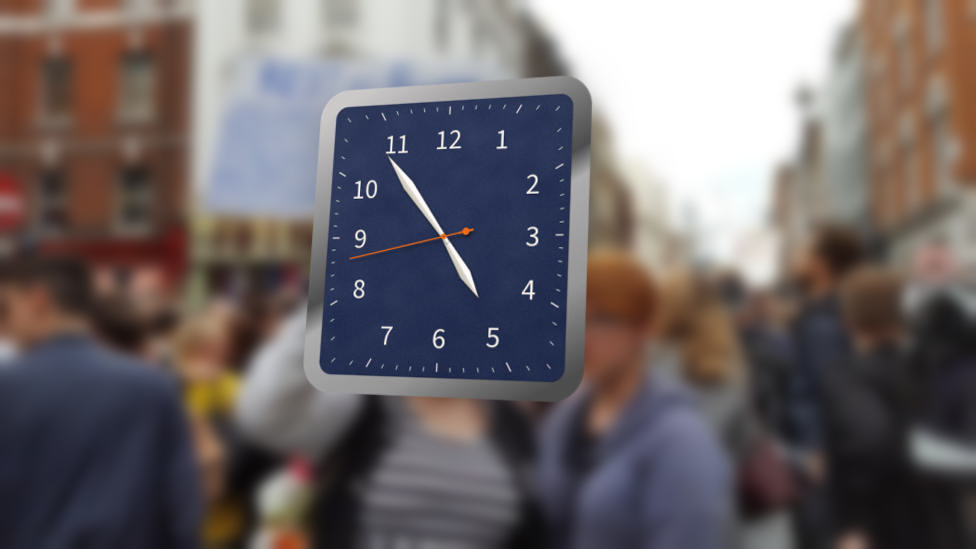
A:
h=4 m=53 s=43
